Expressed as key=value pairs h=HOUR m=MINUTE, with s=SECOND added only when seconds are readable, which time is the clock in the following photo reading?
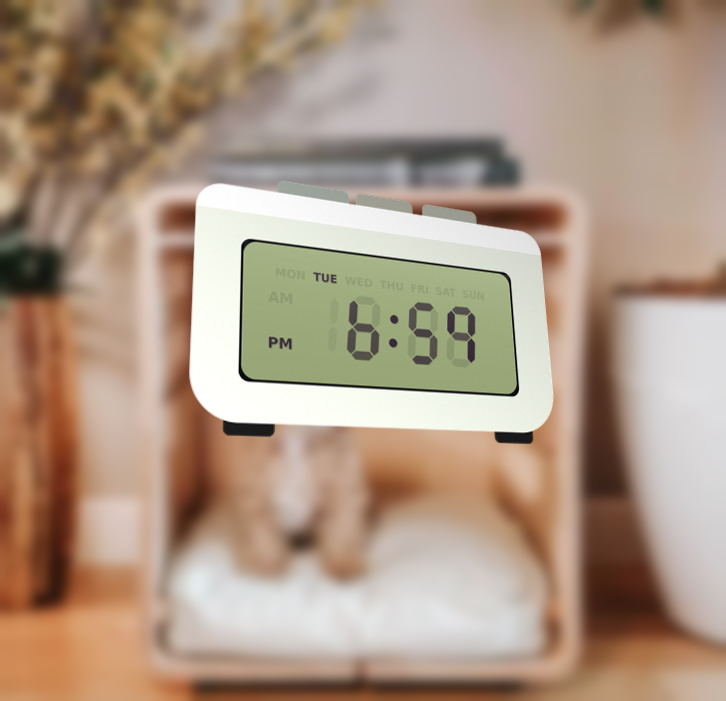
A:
h=6 m=59
